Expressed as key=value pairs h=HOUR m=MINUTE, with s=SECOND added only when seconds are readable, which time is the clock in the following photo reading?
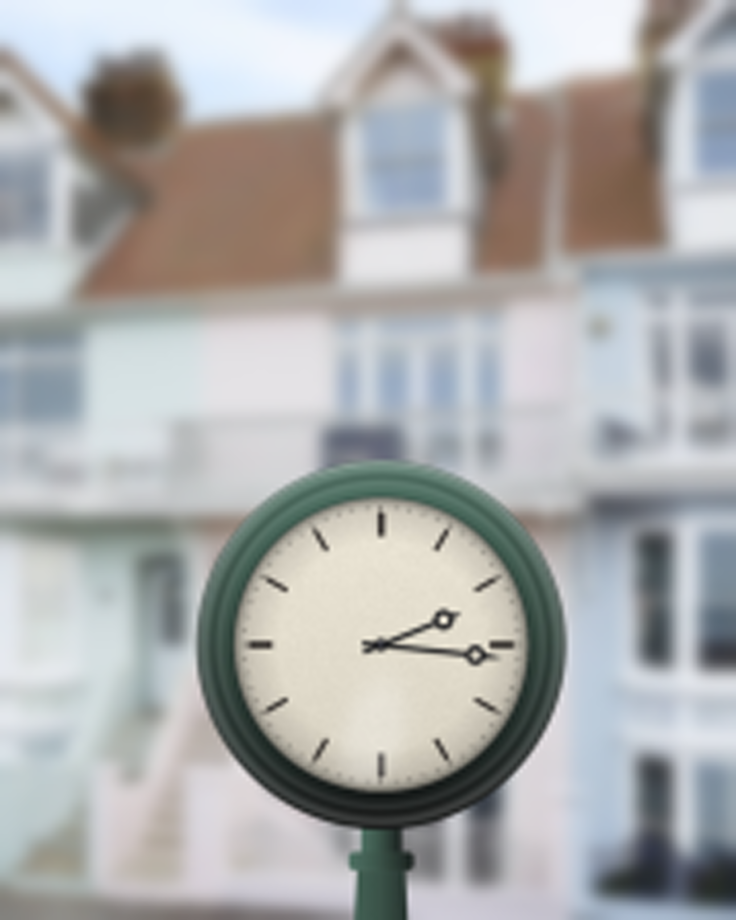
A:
h=2 m=16
